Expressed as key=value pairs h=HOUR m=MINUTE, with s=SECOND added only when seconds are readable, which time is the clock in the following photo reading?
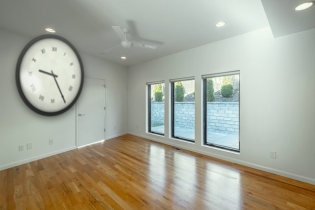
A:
h=9 m=25
